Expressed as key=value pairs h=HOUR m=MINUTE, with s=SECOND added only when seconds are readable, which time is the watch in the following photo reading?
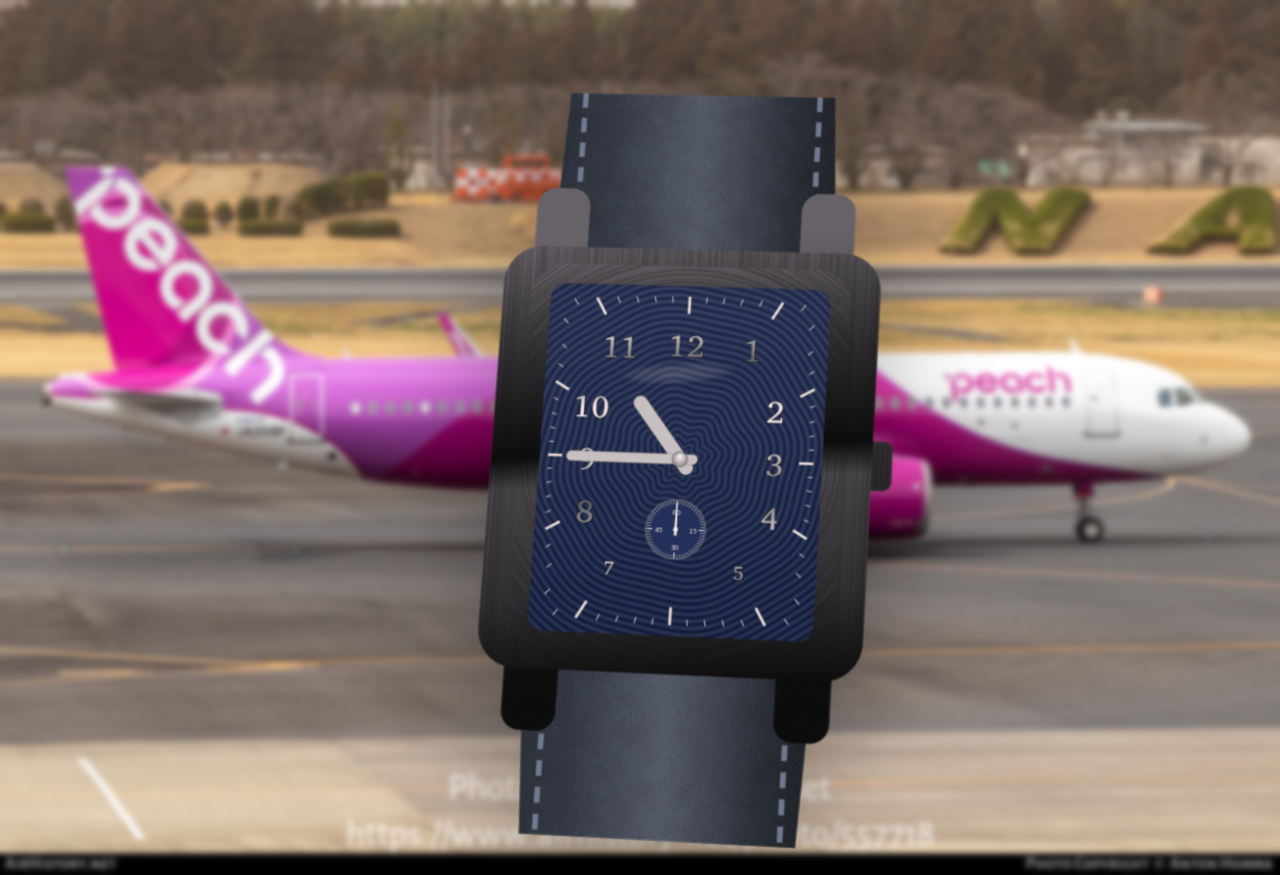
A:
h=10 m=45
